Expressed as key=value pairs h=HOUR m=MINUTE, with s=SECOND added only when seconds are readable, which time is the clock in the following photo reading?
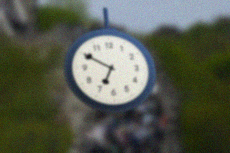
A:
h=6 m=50
